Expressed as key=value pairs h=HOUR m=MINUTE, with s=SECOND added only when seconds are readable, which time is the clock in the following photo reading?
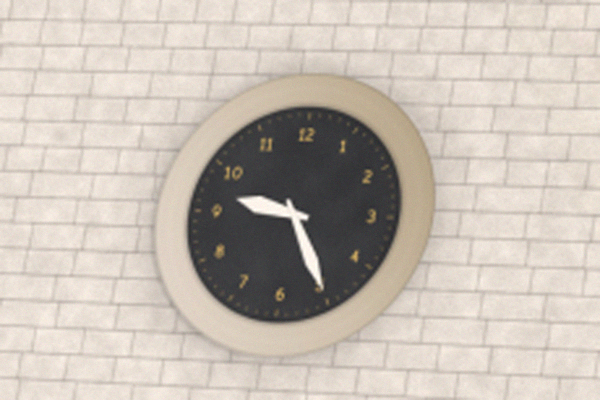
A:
h=9 m=25
